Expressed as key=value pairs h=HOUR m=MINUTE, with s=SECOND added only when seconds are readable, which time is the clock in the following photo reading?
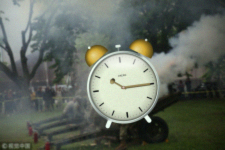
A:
h=10 m=15
